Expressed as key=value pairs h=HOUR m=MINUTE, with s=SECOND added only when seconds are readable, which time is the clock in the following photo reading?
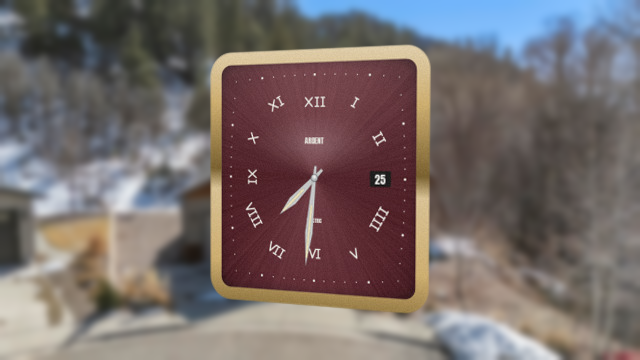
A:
h=7 m=31
